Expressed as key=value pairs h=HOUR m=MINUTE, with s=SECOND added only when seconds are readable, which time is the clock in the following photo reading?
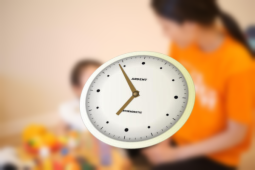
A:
h=6 m=54
